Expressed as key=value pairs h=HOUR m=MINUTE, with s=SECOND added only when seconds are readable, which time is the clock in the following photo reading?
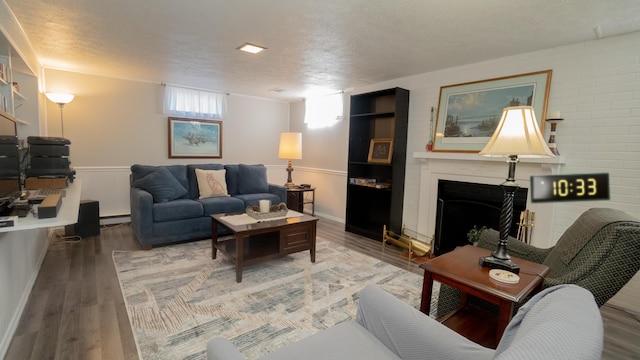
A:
h=10 m=33
